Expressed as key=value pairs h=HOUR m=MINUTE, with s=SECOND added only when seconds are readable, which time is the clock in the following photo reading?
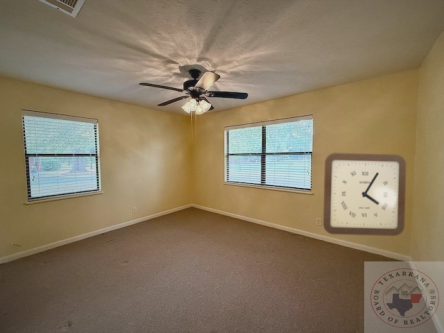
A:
h=4 m=5
